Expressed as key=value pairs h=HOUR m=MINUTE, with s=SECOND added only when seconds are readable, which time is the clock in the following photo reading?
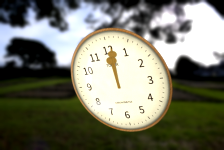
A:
h=12 m=1
